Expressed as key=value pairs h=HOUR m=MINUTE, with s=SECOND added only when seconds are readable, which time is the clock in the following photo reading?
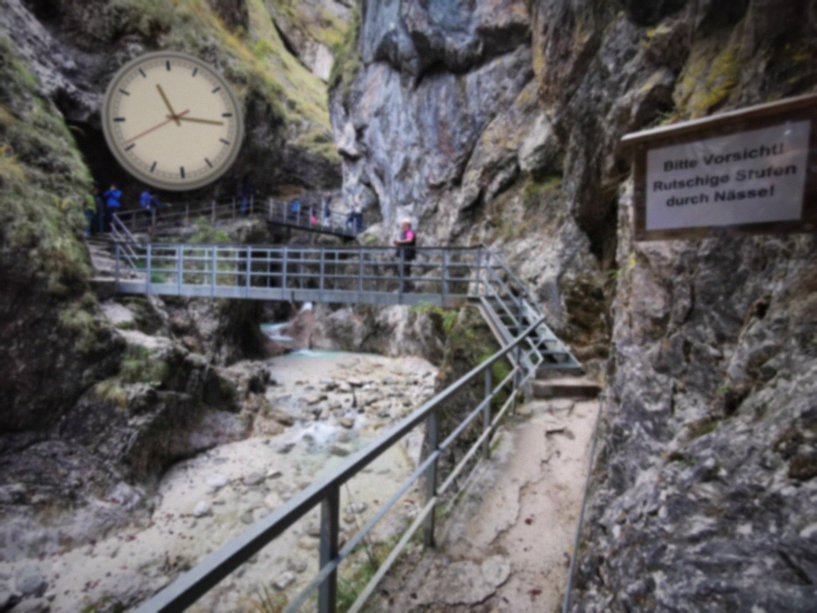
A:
h=11 m=16 s=41
